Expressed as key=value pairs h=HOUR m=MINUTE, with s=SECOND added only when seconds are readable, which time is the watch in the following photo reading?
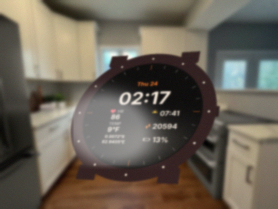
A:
h=2 m=17
